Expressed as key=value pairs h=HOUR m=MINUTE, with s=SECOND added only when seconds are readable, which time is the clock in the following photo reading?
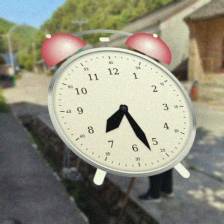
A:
h=7 m=27
